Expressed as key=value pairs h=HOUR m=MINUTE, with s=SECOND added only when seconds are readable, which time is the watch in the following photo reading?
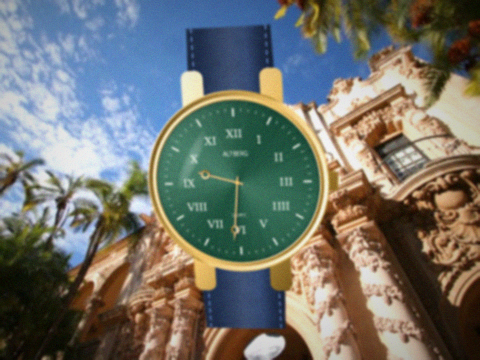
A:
h=9 m=31
